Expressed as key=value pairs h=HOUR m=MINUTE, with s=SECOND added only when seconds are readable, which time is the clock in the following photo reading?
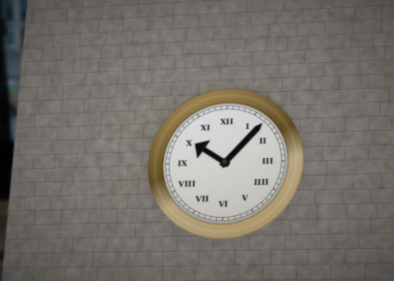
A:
h=10 m=7
